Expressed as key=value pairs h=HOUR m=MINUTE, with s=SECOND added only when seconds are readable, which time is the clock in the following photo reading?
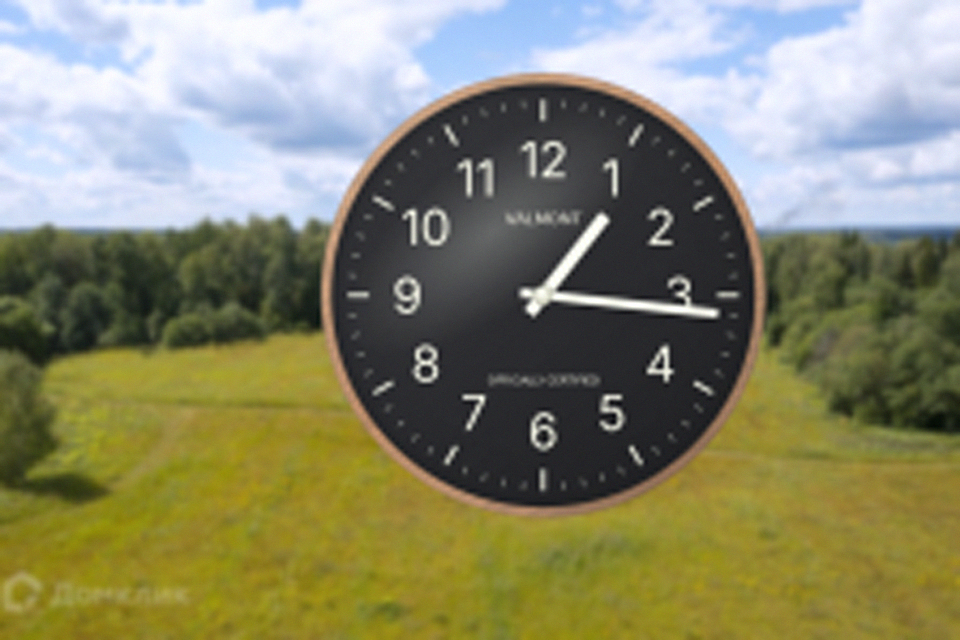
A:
h=1 m=16
